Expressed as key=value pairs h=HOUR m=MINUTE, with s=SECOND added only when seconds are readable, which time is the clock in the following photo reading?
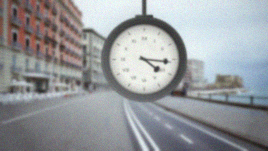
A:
h=4 m=16
